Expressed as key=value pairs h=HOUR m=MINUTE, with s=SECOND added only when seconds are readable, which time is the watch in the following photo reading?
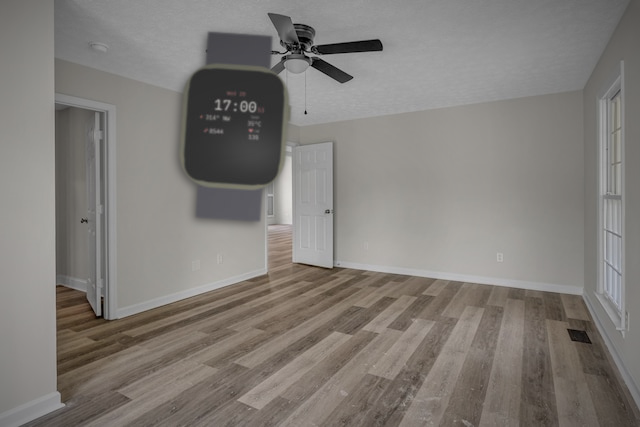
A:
h=17 m=0
